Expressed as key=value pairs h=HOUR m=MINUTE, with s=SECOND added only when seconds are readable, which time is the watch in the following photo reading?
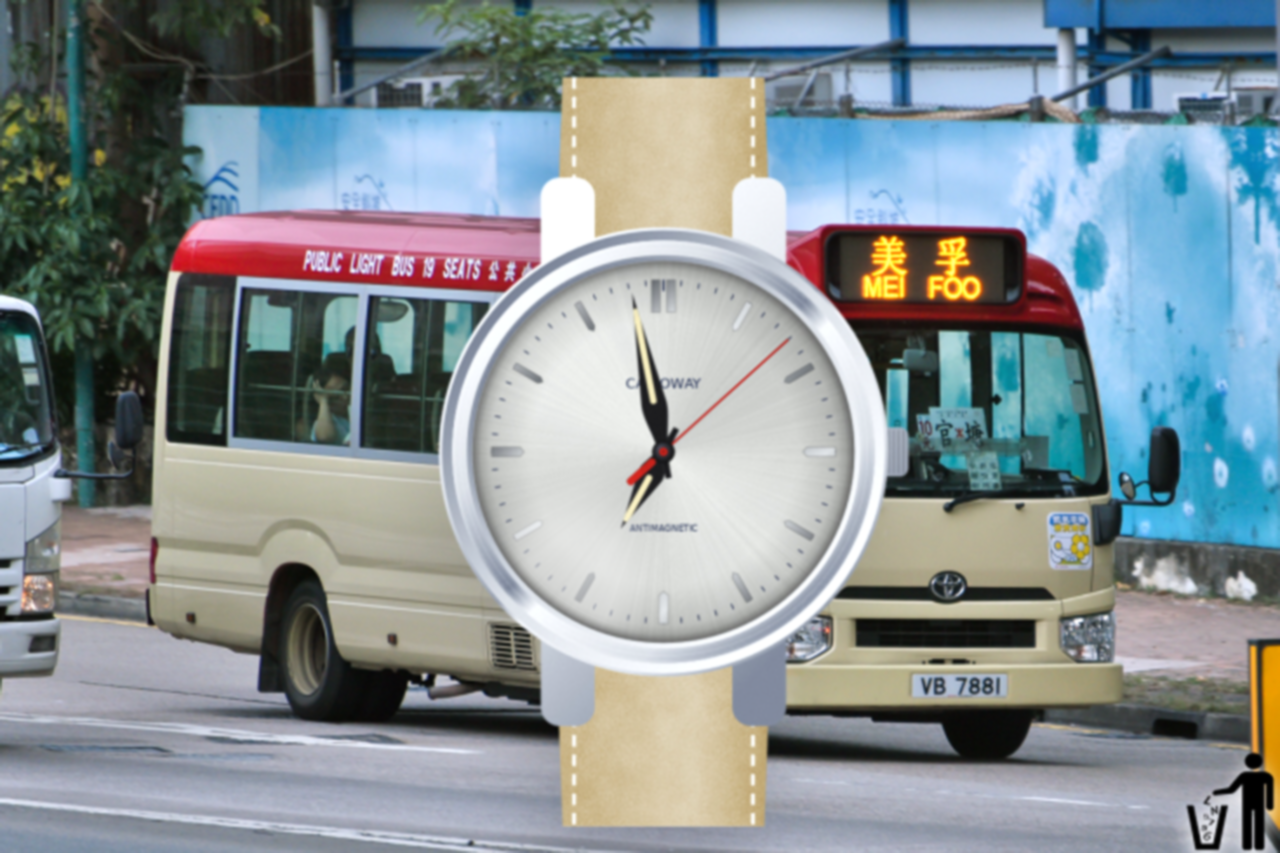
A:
h=6 m=58 s=8
